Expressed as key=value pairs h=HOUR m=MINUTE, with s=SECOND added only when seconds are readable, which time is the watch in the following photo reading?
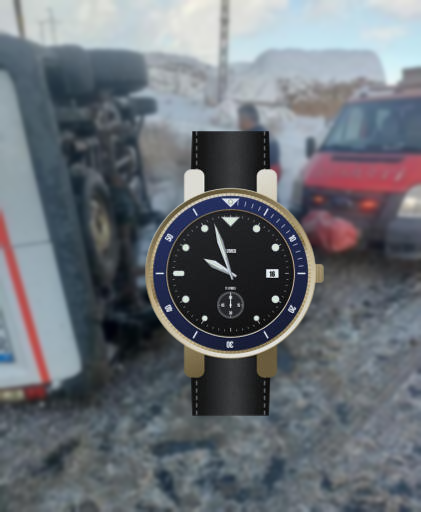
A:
h=9 m=57
